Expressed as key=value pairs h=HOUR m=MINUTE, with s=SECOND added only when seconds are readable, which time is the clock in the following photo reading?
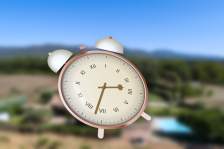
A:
h=3 m=37
